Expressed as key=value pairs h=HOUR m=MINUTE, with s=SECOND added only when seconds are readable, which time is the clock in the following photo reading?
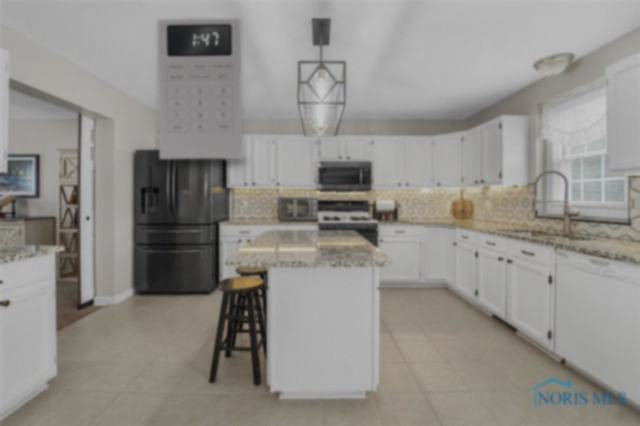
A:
h=1 m=47
